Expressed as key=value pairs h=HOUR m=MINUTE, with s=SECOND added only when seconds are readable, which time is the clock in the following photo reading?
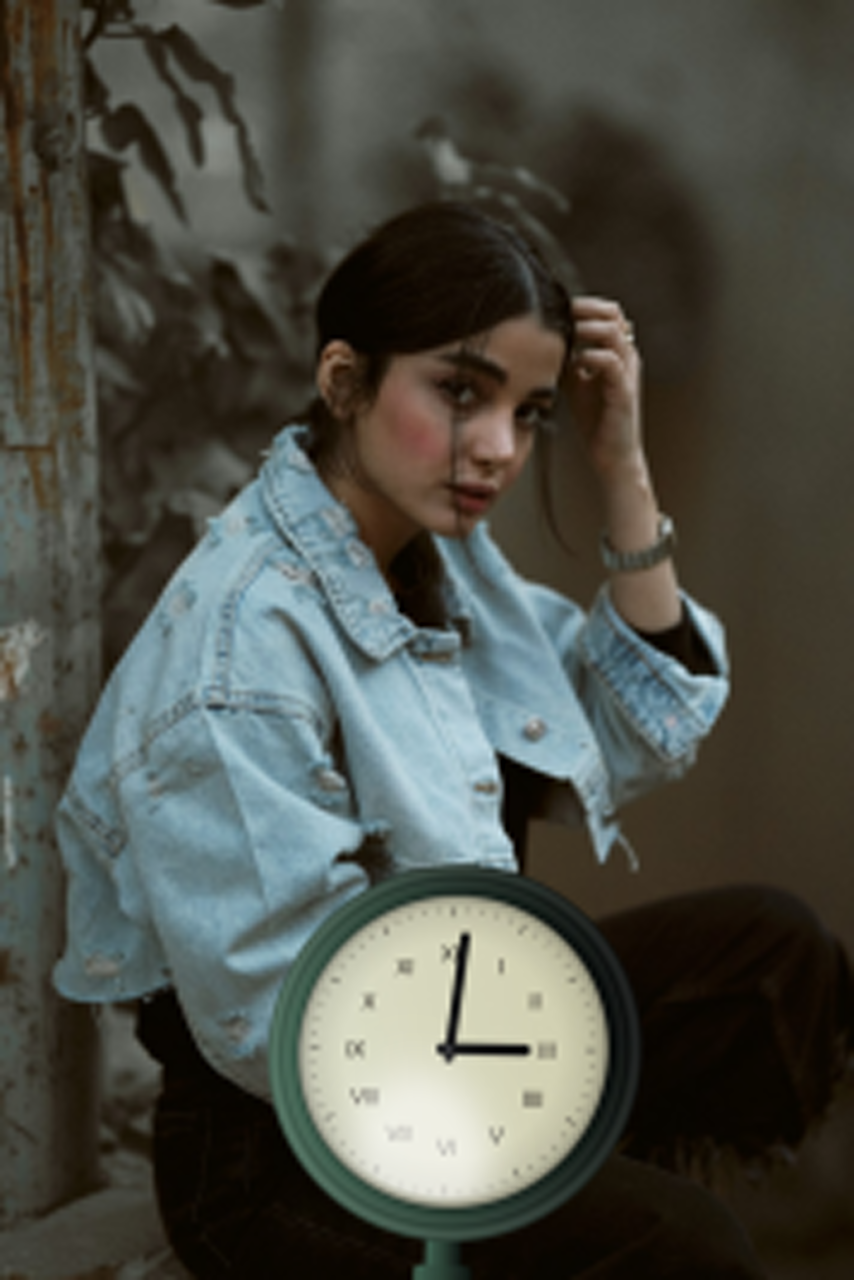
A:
h=3 m=1
